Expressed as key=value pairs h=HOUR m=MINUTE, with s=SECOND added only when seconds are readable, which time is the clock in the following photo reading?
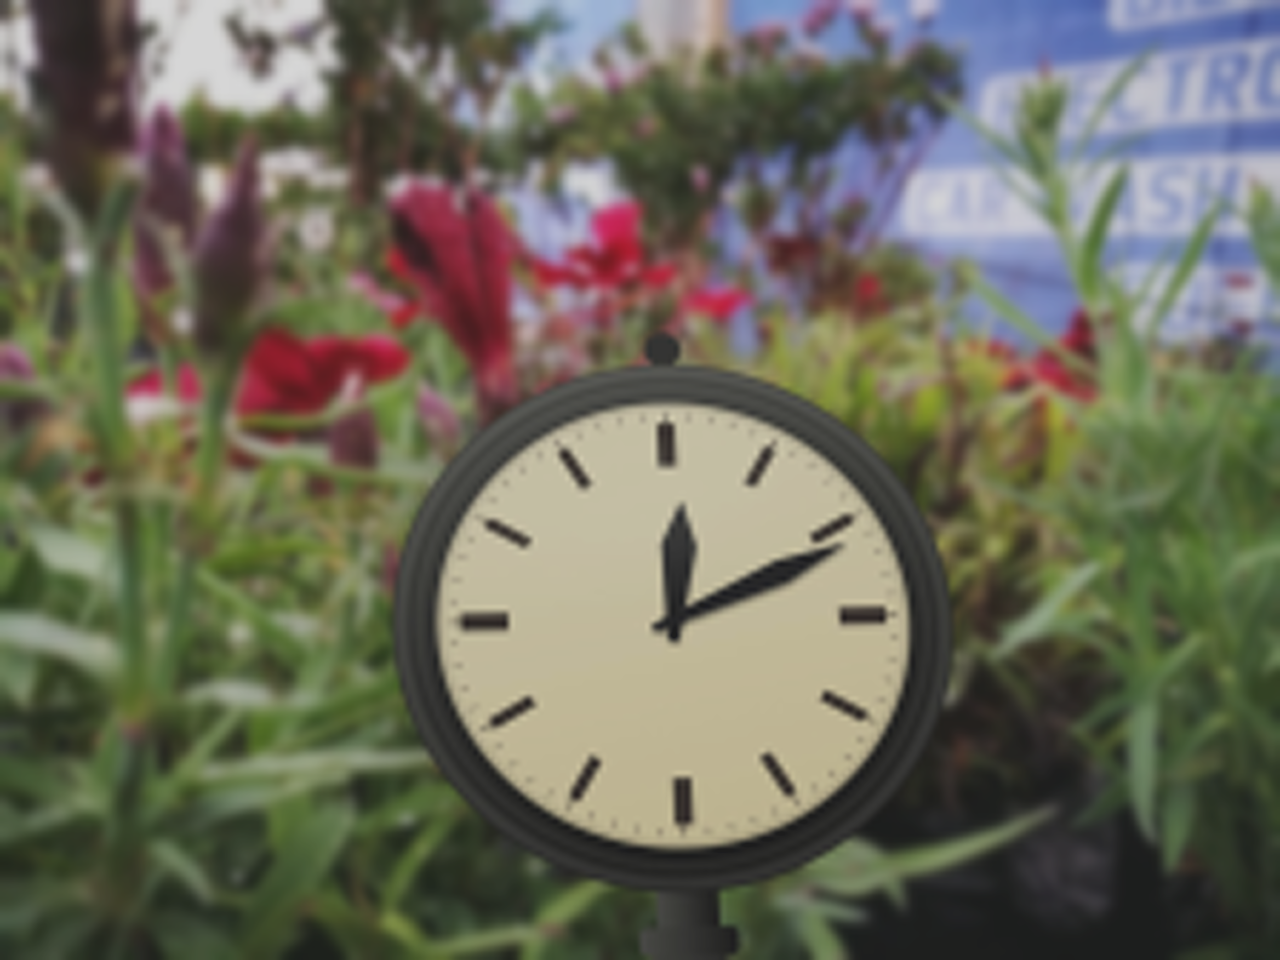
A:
h=12 m=11
